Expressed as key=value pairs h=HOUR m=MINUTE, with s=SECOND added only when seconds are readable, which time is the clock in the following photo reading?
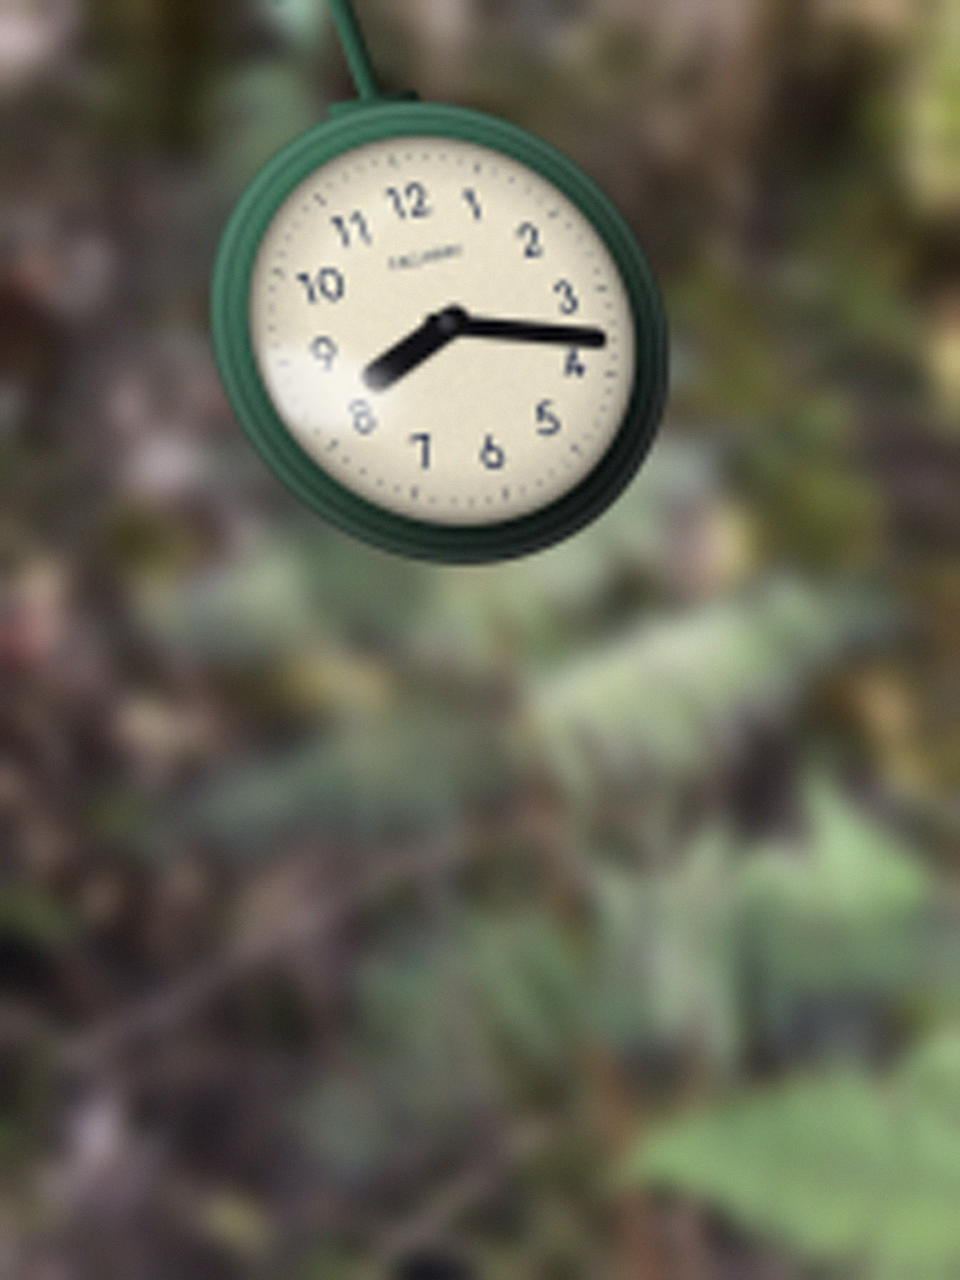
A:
h=8 m=18
